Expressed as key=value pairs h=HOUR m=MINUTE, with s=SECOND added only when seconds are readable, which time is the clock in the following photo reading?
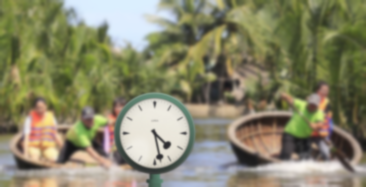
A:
h=4 m=28
